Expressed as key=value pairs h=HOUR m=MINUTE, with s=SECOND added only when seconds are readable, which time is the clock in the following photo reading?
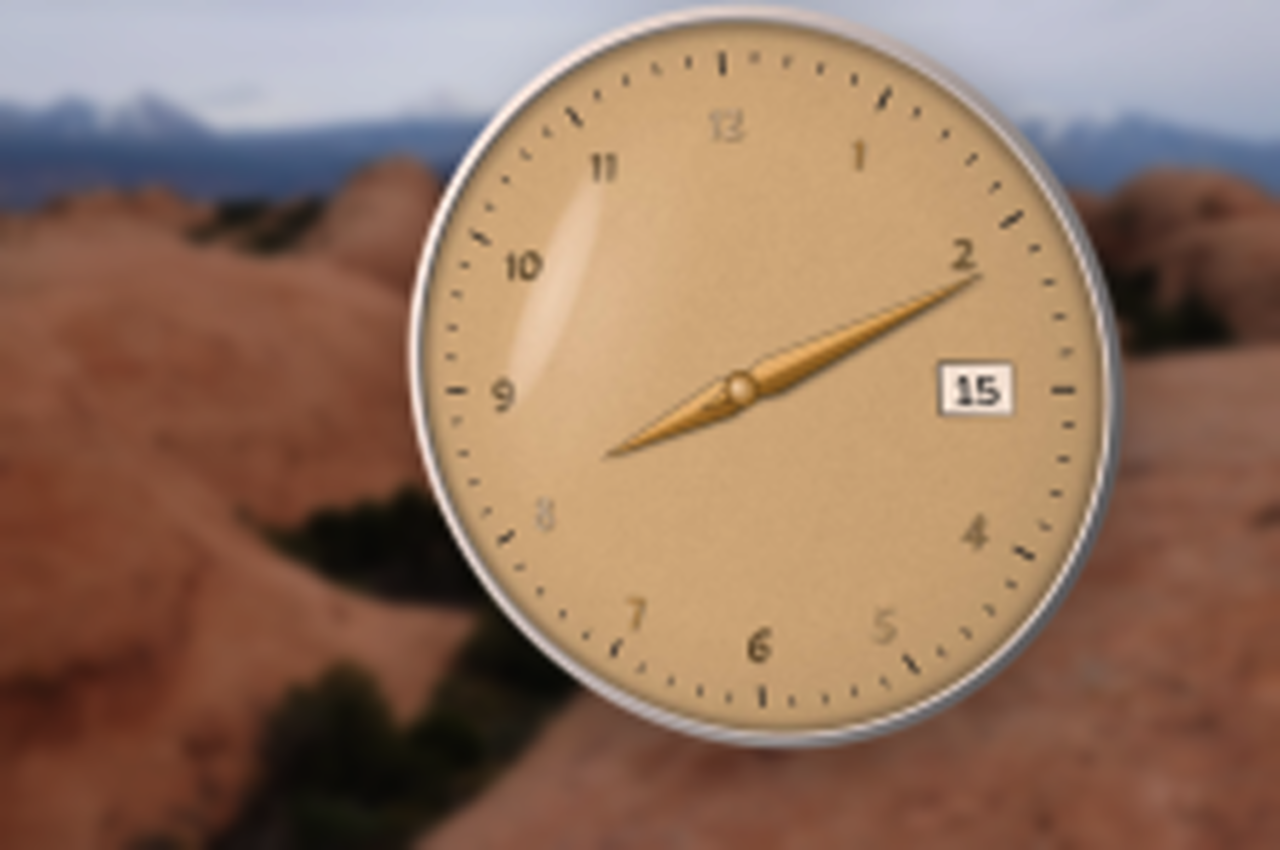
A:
h=8 m=11
